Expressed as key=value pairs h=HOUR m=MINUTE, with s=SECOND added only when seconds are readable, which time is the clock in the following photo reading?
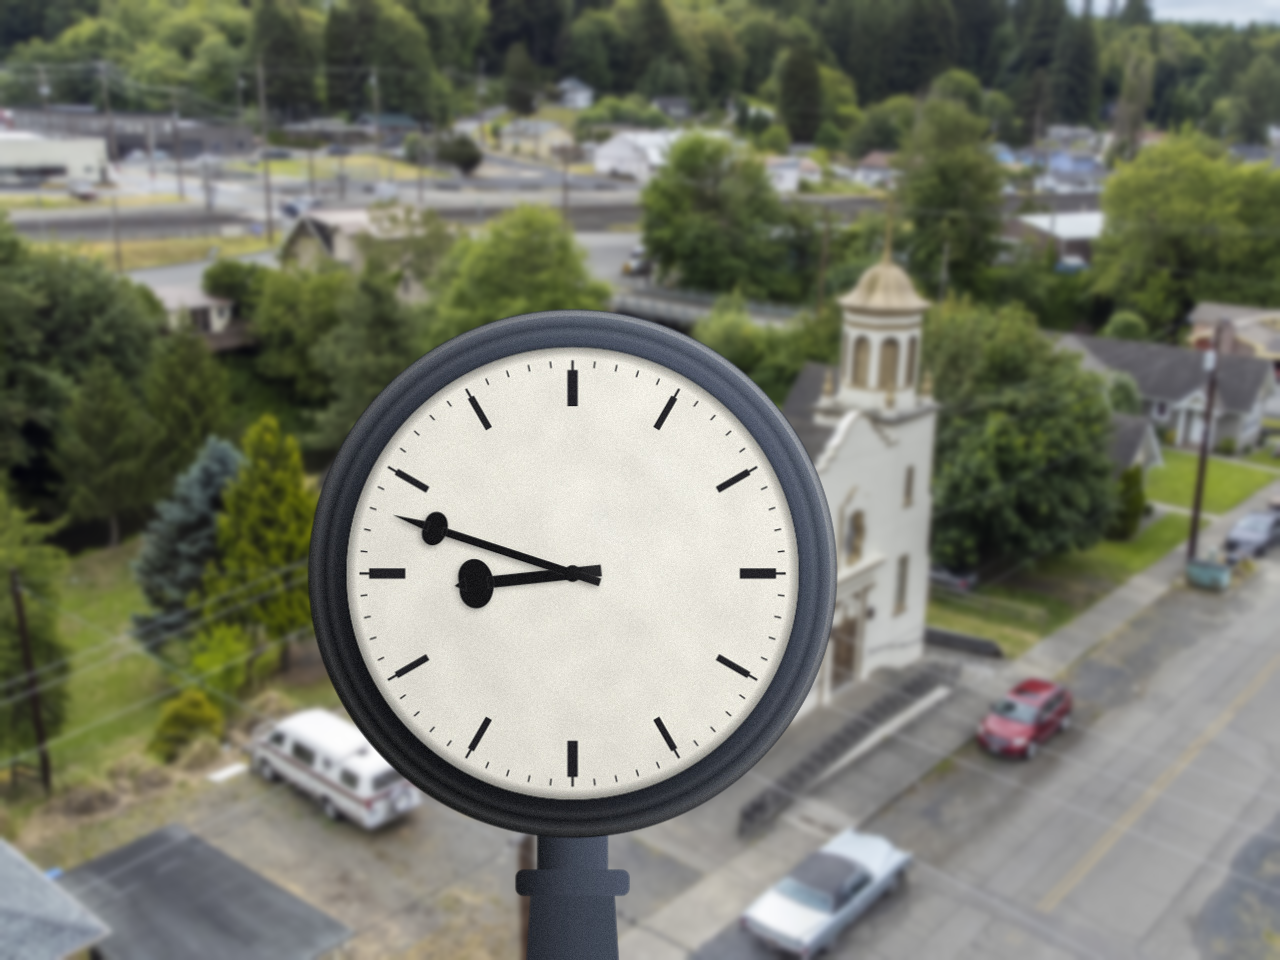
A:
h=8 m=48
